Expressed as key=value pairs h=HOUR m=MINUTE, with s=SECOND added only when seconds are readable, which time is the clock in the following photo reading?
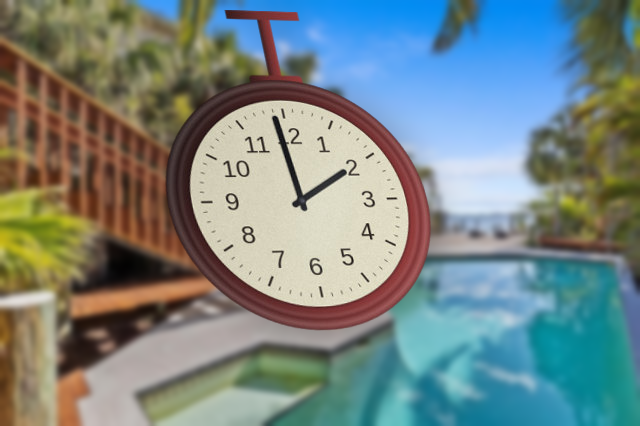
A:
h=1 m=59
